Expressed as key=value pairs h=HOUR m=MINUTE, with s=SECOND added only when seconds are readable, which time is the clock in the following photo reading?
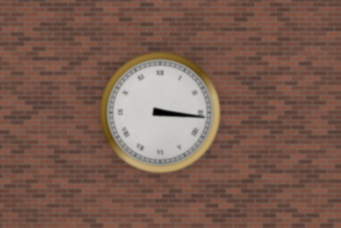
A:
h=3 m=16
